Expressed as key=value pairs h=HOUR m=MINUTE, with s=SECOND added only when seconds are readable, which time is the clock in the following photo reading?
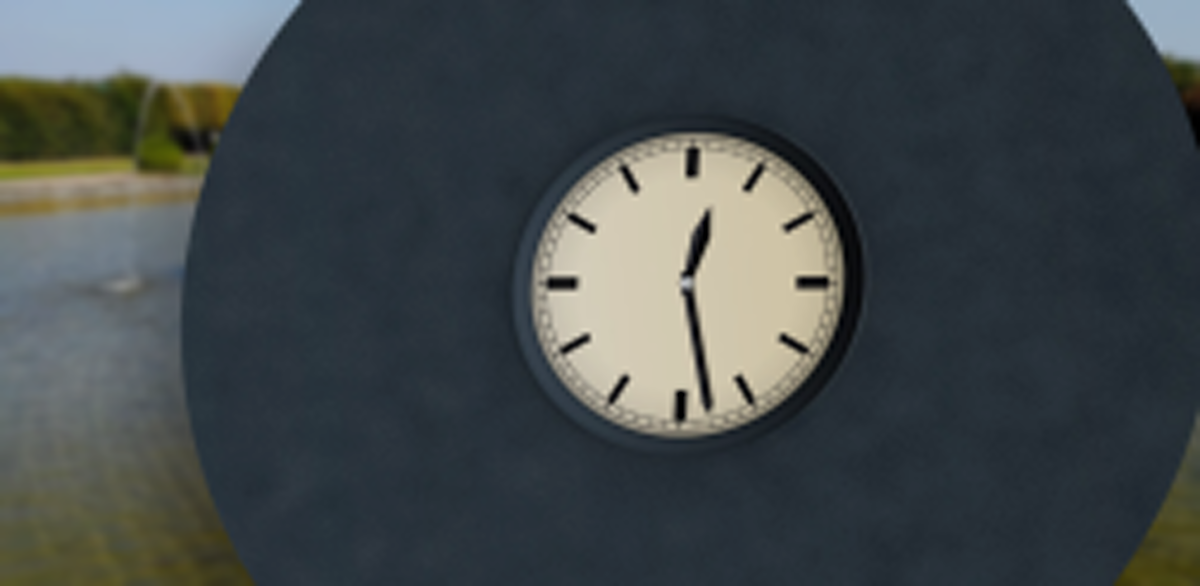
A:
h=12 m=28
